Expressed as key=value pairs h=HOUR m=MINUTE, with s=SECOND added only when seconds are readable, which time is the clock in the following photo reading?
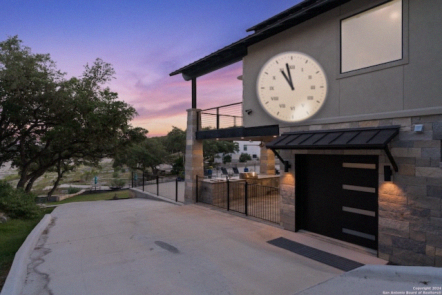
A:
h=10 m=58
